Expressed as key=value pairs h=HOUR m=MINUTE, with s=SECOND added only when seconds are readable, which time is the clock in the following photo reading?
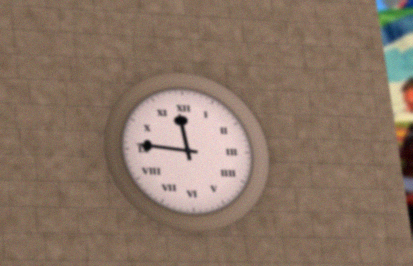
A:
h=11 m=46
